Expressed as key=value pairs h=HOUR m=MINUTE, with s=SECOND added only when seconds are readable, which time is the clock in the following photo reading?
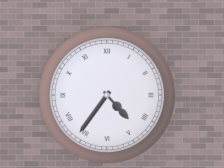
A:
h=4 m=36
